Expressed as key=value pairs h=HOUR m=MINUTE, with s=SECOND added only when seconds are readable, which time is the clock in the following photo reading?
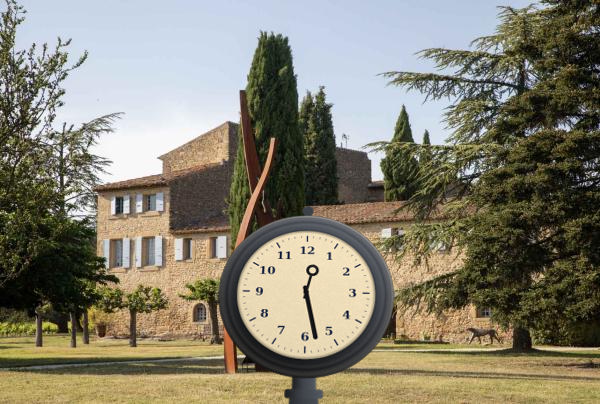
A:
h=12 m=28
